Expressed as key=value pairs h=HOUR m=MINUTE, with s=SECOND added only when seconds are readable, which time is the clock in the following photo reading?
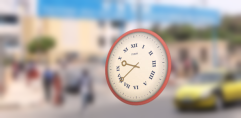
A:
h=9 m=39
